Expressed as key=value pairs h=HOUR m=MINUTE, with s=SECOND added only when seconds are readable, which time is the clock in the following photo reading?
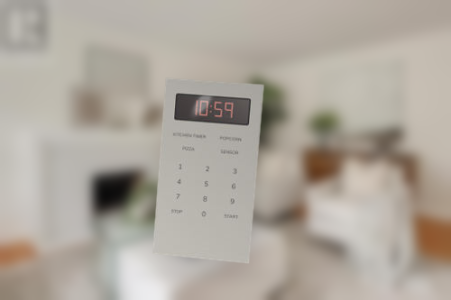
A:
h=10 m=59
